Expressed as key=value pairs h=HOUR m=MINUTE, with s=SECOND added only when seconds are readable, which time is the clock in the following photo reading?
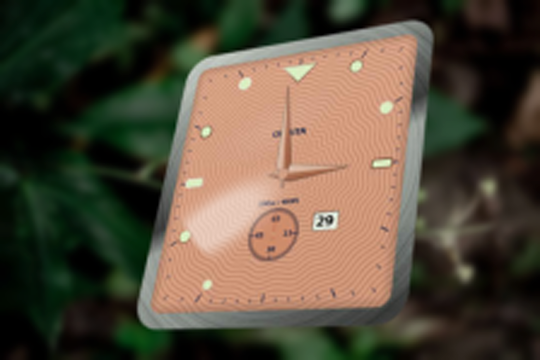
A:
h=2 m=59
